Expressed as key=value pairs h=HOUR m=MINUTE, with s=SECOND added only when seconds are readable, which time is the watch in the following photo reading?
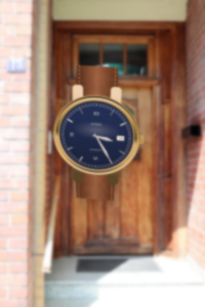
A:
h=3 m=25
